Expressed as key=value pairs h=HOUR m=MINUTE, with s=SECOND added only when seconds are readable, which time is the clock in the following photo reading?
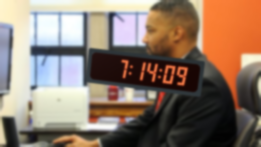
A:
h=7 m=14 s=9
